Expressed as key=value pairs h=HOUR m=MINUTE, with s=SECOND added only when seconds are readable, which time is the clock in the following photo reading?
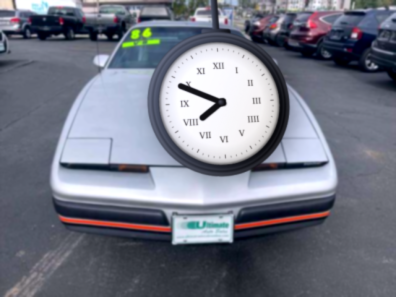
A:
h=7 m=49
